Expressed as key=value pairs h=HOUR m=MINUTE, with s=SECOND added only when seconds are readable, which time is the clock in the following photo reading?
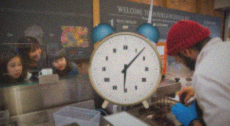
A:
h=6 m=7
